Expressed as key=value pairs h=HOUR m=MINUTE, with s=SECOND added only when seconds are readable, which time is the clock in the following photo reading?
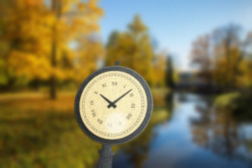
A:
h=10 m=8
